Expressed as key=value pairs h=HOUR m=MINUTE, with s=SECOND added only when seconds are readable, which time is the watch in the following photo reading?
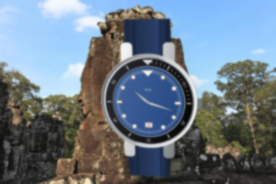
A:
h=10 m=18
